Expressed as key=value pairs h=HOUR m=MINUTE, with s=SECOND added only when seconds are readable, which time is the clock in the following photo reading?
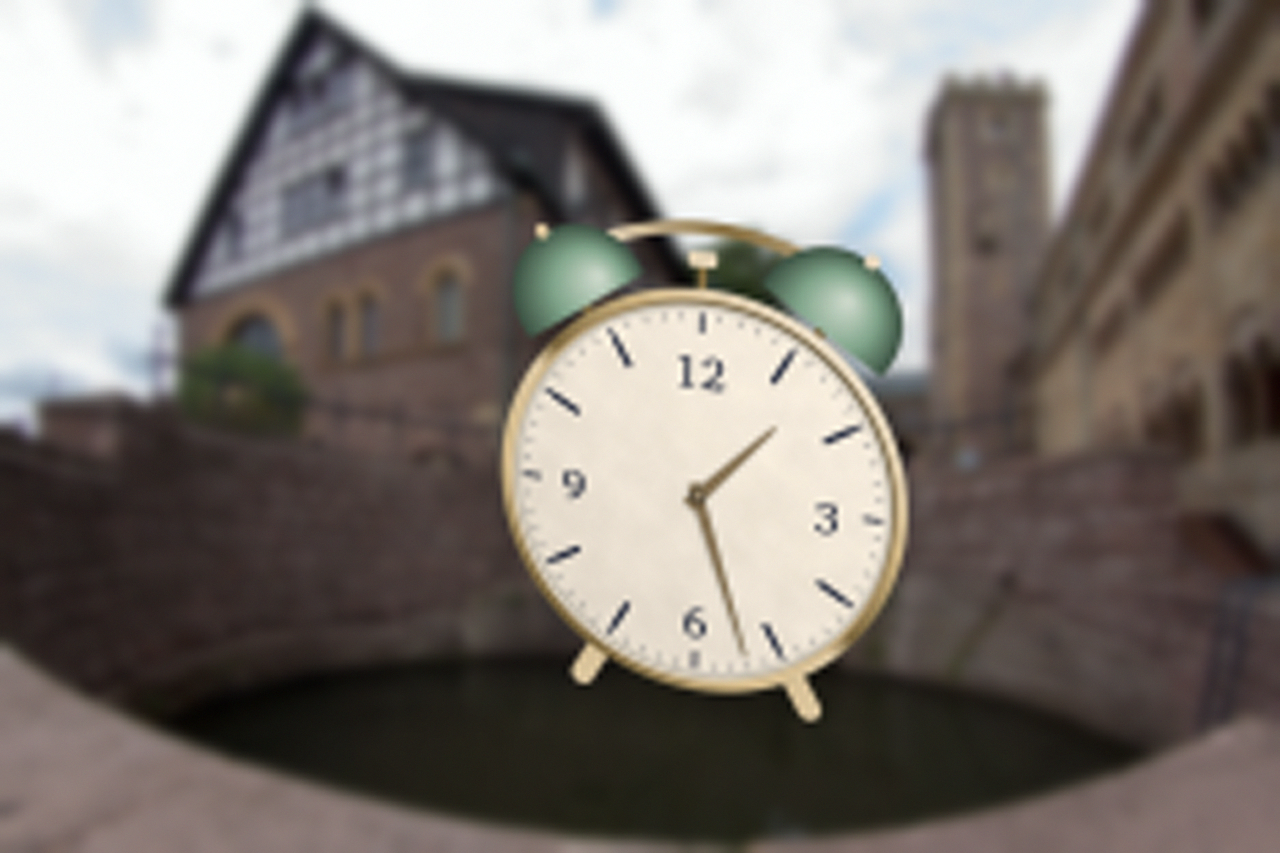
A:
h=1 m=27
